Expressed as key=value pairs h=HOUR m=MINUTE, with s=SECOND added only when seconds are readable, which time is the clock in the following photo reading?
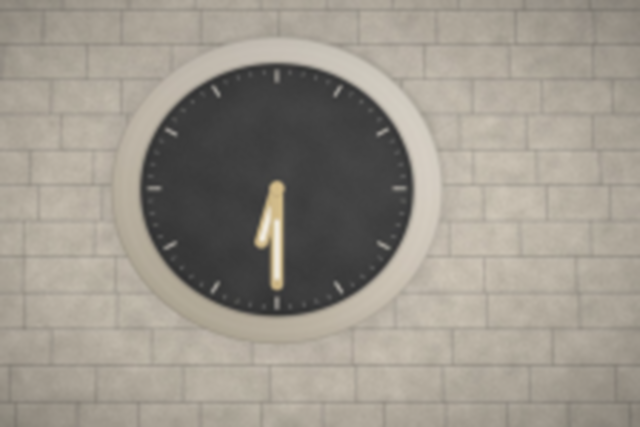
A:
h=6 m=30
